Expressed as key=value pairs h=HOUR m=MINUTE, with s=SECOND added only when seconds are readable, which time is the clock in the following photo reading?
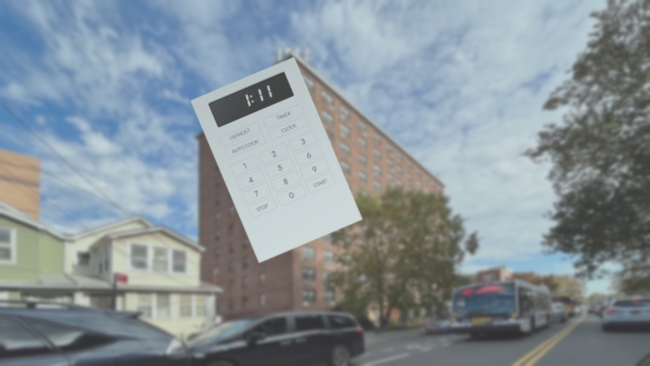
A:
h=1 m=11
